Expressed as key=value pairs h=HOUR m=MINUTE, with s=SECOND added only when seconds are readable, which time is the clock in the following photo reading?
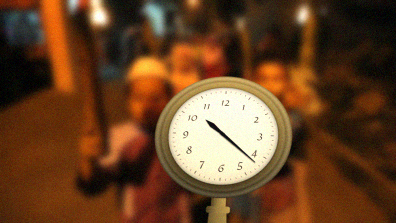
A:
h=10 m=22
